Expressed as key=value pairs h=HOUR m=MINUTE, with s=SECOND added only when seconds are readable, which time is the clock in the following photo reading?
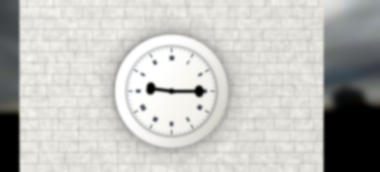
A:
h=9 m=15
